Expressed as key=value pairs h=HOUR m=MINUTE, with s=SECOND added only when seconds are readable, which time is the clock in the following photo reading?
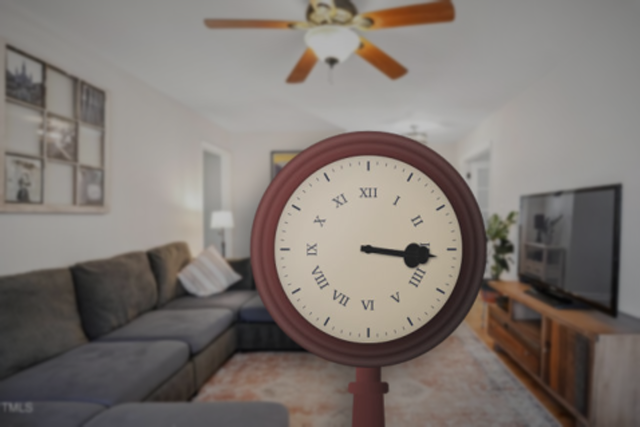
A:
h=3 m=16
